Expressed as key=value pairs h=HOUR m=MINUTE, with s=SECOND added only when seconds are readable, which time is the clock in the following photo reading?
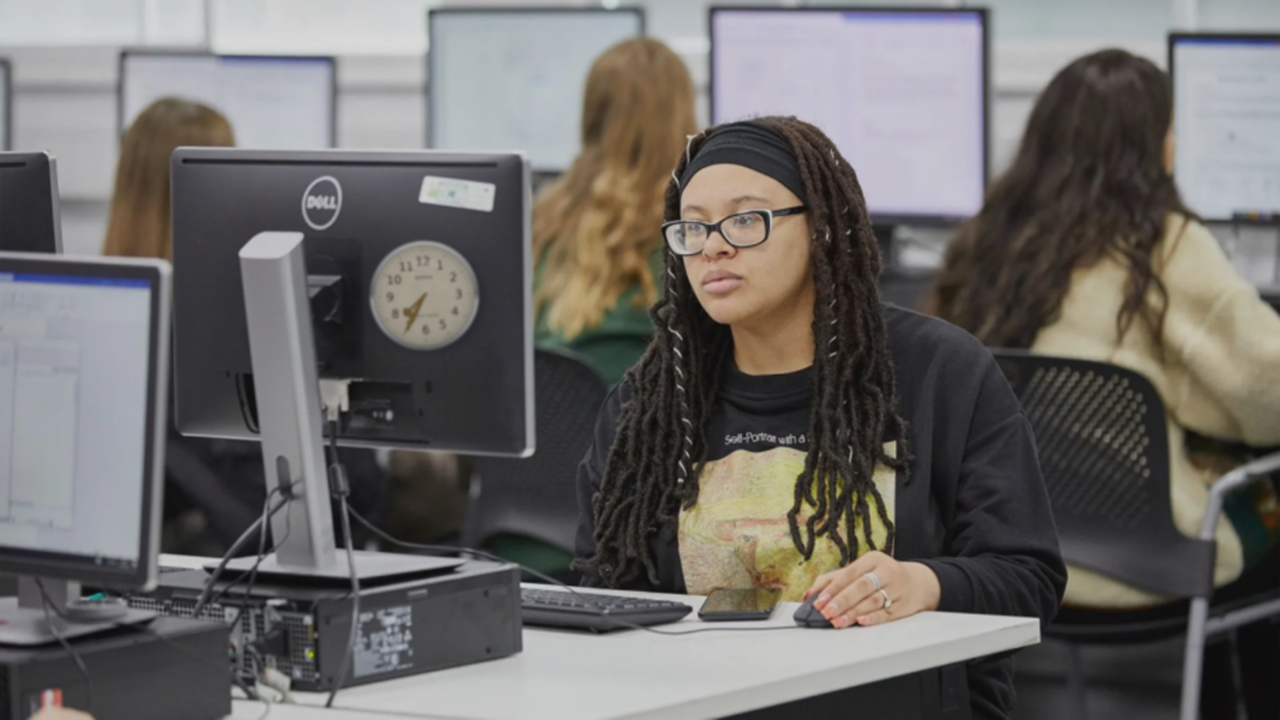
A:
h=7 m=35
